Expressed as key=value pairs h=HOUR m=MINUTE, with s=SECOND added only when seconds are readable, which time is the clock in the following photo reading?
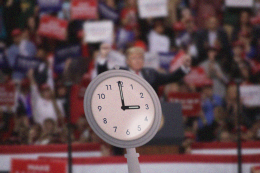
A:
h=3 m=0
